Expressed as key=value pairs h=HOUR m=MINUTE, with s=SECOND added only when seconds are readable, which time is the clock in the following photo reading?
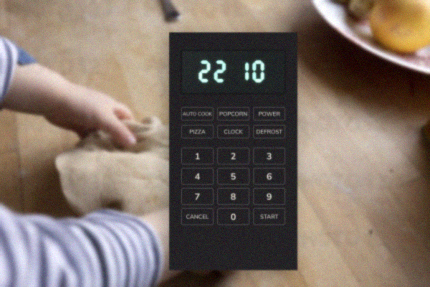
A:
h=22 m=10
